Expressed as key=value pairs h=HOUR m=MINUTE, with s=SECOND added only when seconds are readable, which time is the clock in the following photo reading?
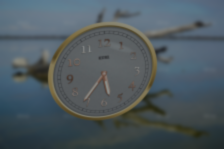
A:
h=5 m=36
